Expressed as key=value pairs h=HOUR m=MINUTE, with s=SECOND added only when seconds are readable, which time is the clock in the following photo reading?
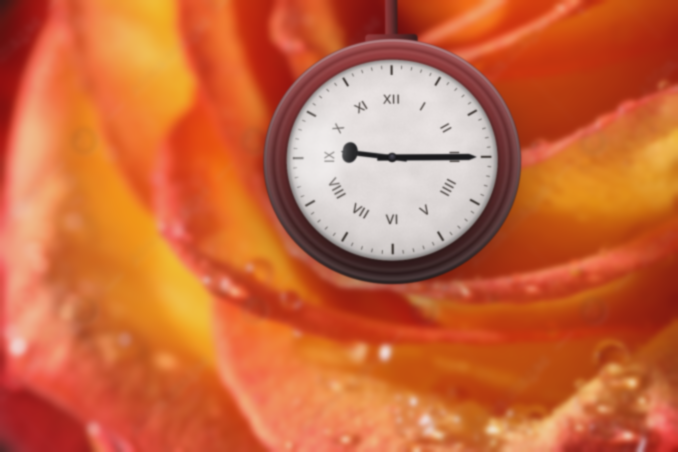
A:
h=9 m=15
